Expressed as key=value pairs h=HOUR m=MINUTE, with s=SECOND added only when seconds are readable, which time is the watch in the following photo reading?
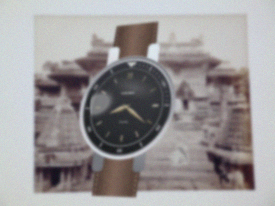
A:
h=8 m=21
